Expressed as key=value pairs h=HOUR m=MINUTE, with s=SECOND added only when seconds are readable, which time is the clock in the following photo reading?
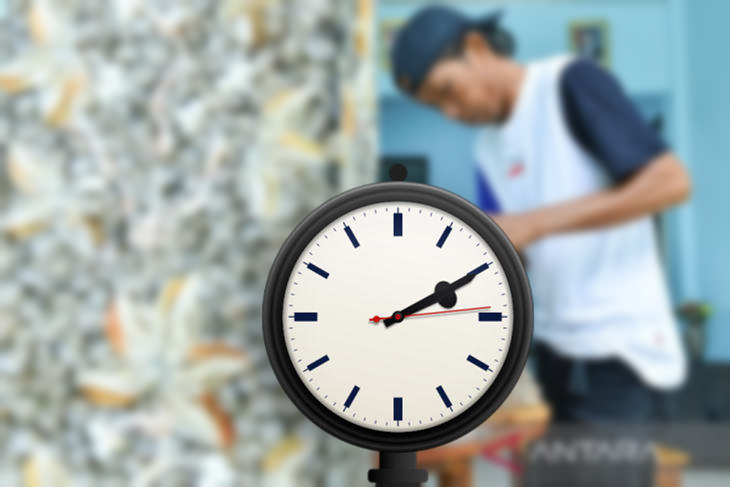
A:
h=2 m=10 s=14
